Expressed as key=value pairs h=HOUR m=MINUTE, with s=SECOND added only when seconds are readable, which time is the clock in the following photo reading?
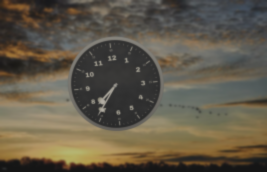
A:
h=7 m=36
